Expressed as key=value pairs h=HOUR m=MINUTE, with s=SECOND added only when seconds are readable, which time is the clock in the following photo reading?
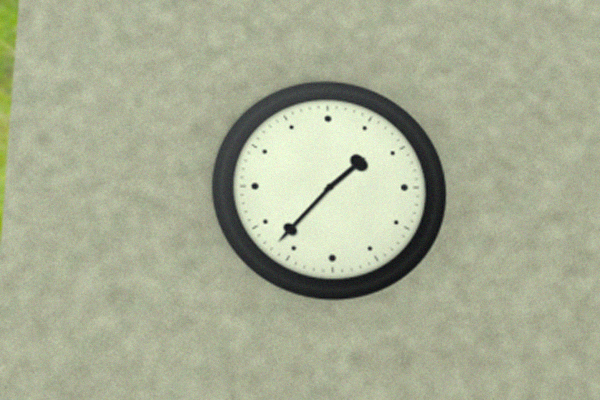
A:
h=1 m=37
